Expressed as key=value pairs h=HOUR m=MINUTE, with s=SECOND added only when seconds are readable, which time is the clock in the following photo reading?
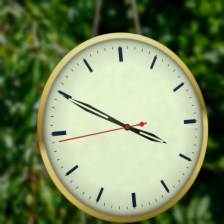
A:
h=3 m=49 s=44
